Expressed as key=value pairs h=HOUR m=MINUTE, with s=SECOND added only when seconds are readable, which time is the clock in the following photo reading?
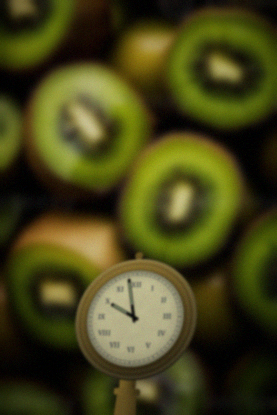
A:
h=9 m=58
